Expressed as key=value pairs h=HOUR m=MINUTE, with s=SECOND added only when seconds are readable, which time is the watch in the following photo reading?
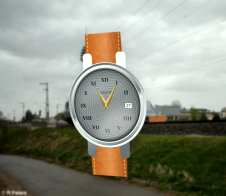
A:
h=11 m=5
